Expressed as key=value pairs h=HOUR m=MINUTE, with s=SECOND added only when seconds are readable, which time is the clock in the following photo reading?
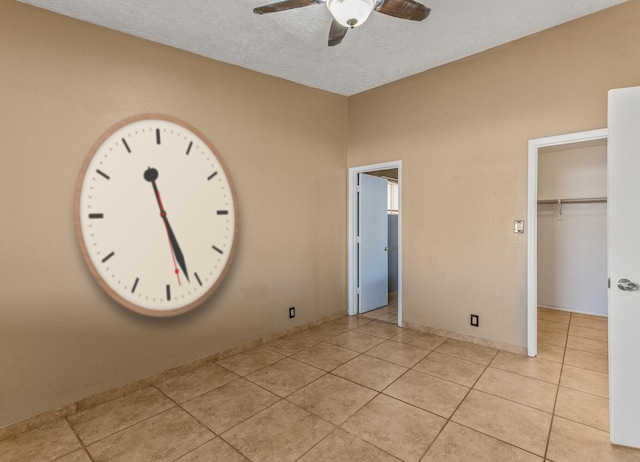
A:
h=11 m=26 s=28
